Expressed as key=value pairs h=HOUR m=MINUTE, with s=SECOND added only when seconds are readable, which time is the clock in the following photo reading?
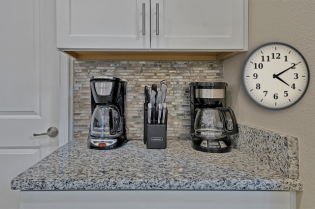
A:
h=4 m=10
